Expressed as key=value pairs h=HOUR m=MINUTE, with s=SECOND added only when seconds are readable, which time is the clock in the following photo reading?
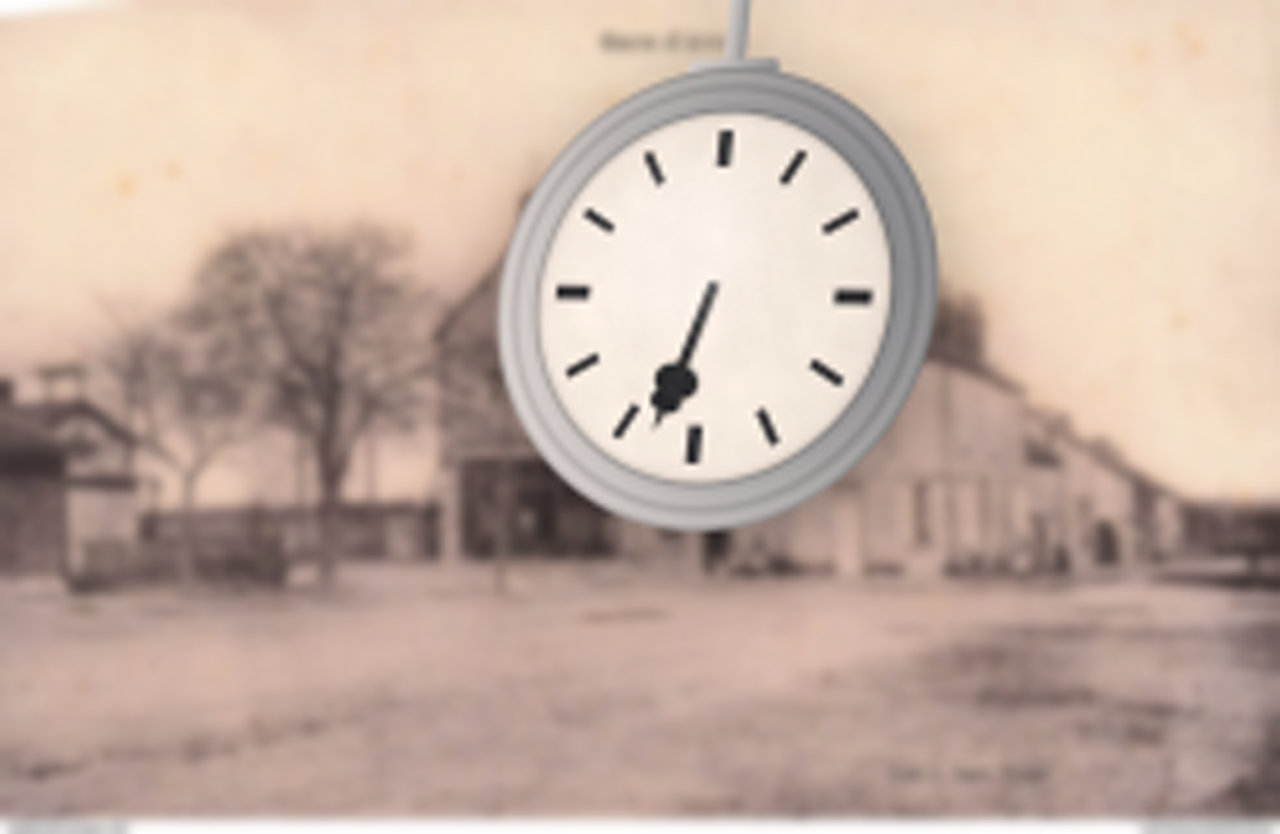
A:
h=6 m=33
